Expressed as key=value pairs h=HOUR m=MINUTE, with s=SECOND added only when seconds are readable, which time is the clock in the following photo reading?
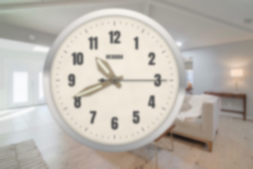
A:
h=10 m=41 s=15
